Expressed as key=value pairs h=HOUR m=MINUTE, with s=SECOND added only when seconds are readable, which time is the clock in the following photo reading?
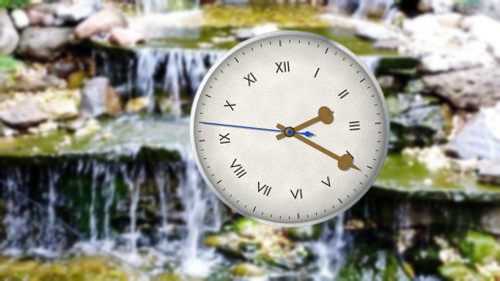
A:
h=2 m=20 s=47
